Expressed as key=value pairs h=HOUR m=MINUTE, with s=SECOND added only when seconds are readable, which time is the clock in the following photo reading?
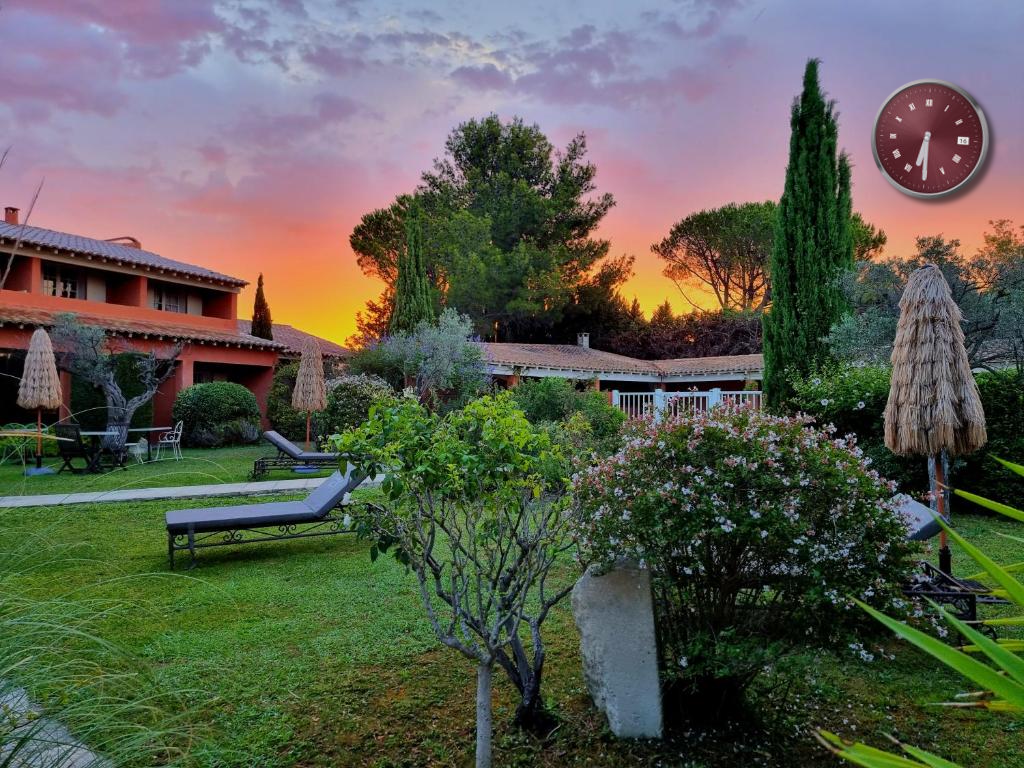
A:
h=6 m=30
